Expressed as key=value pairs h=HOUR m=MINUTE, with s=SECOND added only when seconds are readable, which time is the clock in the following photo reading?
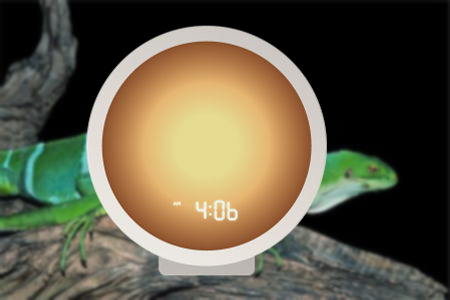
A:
h=4 m=6
